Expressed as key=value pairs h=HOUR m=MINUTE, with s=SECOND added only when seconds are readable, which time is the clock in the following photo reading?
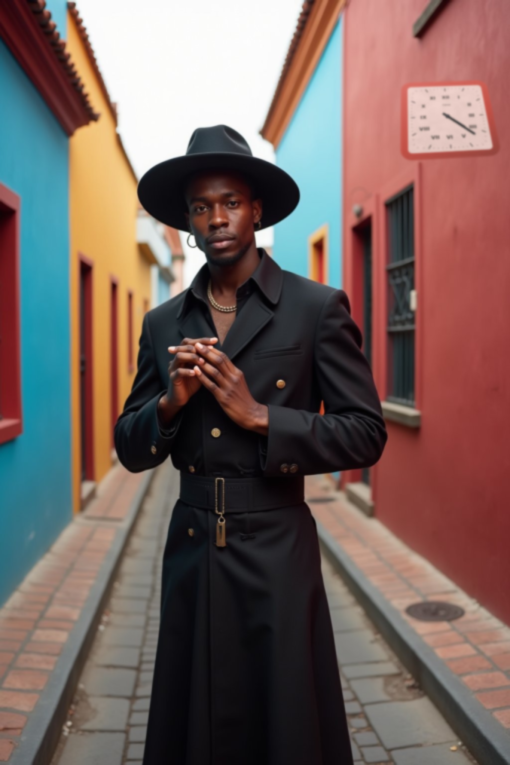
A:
h=4 m=22
